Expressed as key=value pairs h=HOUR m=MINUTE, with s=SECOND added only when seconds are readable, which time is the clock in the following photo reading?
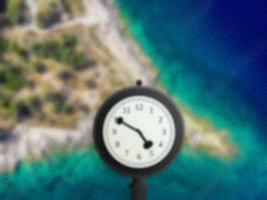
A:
h=4 m=50
